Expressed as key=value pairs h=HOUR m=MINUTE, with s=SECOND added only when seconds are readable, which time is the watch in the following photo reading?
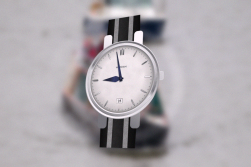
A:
h=8 m=58
